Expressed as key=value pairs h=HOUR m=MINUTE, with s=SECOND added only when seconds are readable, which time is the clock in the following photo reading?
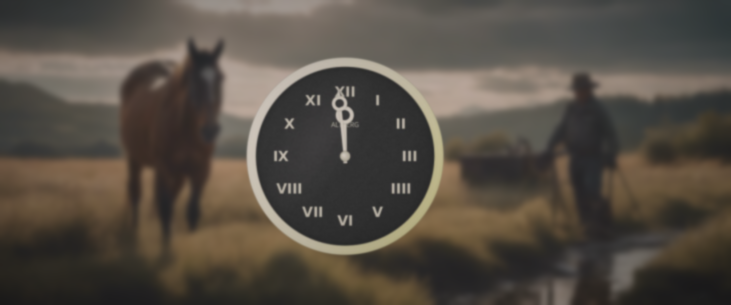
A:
h=11 m=59
